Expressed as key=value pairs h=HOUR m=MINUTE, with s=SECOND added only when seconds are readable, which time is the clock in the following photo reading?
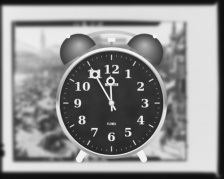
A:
h=11 m=55
